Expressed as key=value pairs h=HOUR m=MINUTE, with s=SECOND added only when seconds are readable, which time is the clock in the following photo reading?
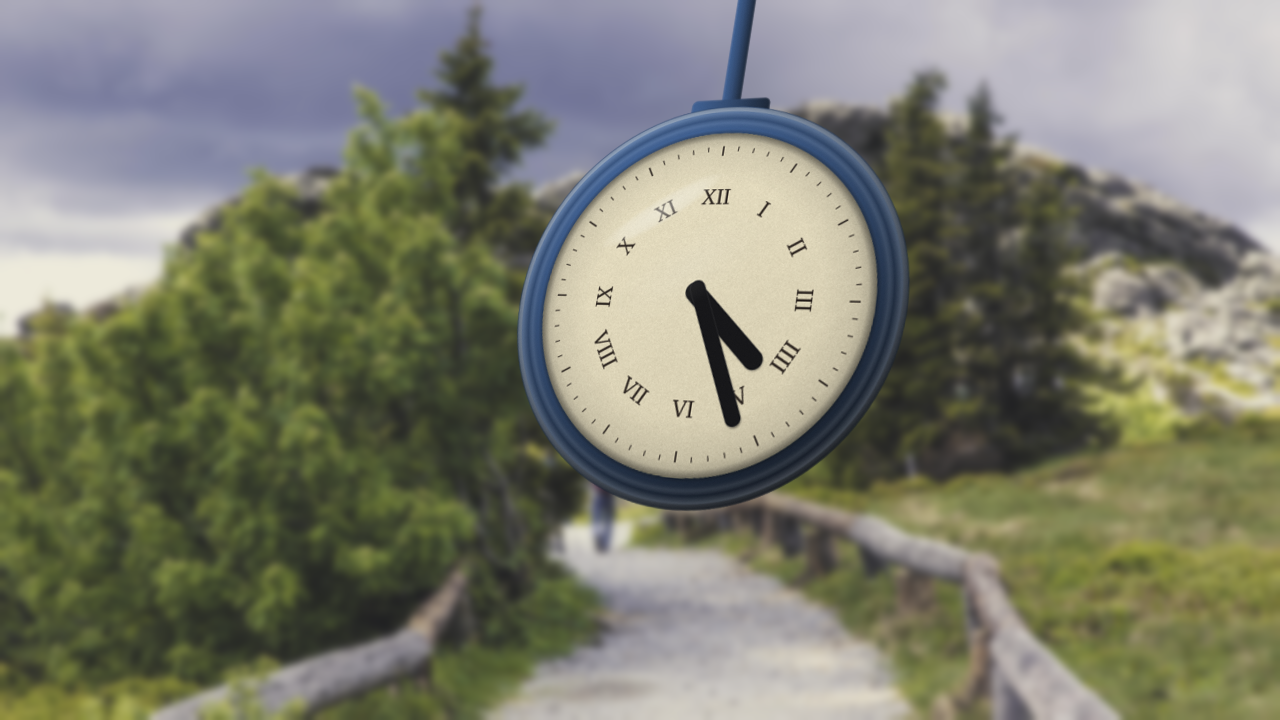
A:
h=4 m=26
